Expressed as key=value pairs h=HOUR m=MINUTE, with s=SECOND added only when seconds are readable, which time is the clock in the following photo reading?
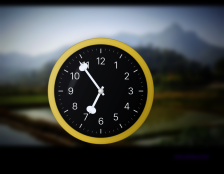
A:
h=6 m=54
